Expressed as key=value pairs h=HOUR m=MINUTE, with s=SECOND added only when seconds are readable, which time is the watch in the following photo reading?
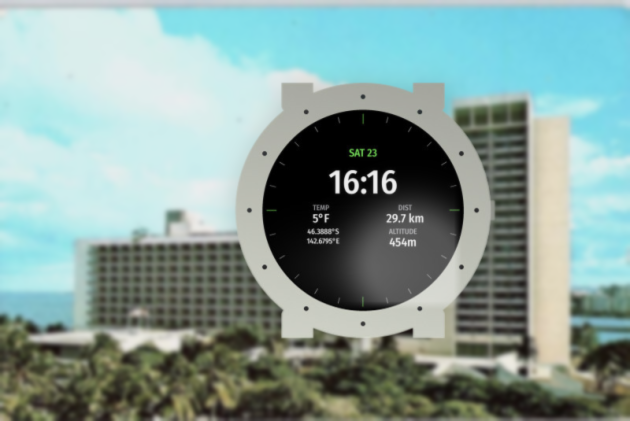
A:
h=16 m=16
